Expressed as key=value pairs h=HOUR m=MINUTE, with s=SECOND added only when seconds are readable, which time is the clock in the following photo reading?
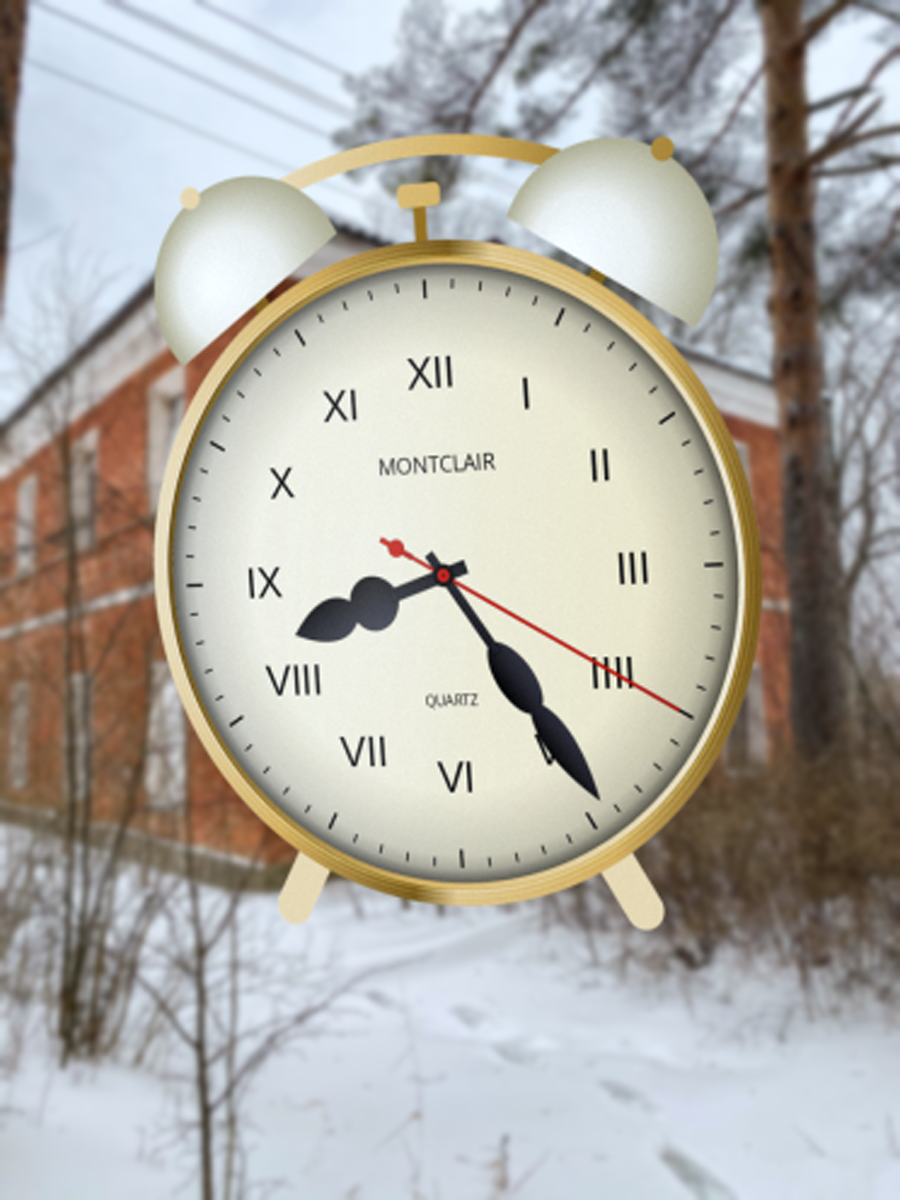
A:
h=8 m=24 s=20
